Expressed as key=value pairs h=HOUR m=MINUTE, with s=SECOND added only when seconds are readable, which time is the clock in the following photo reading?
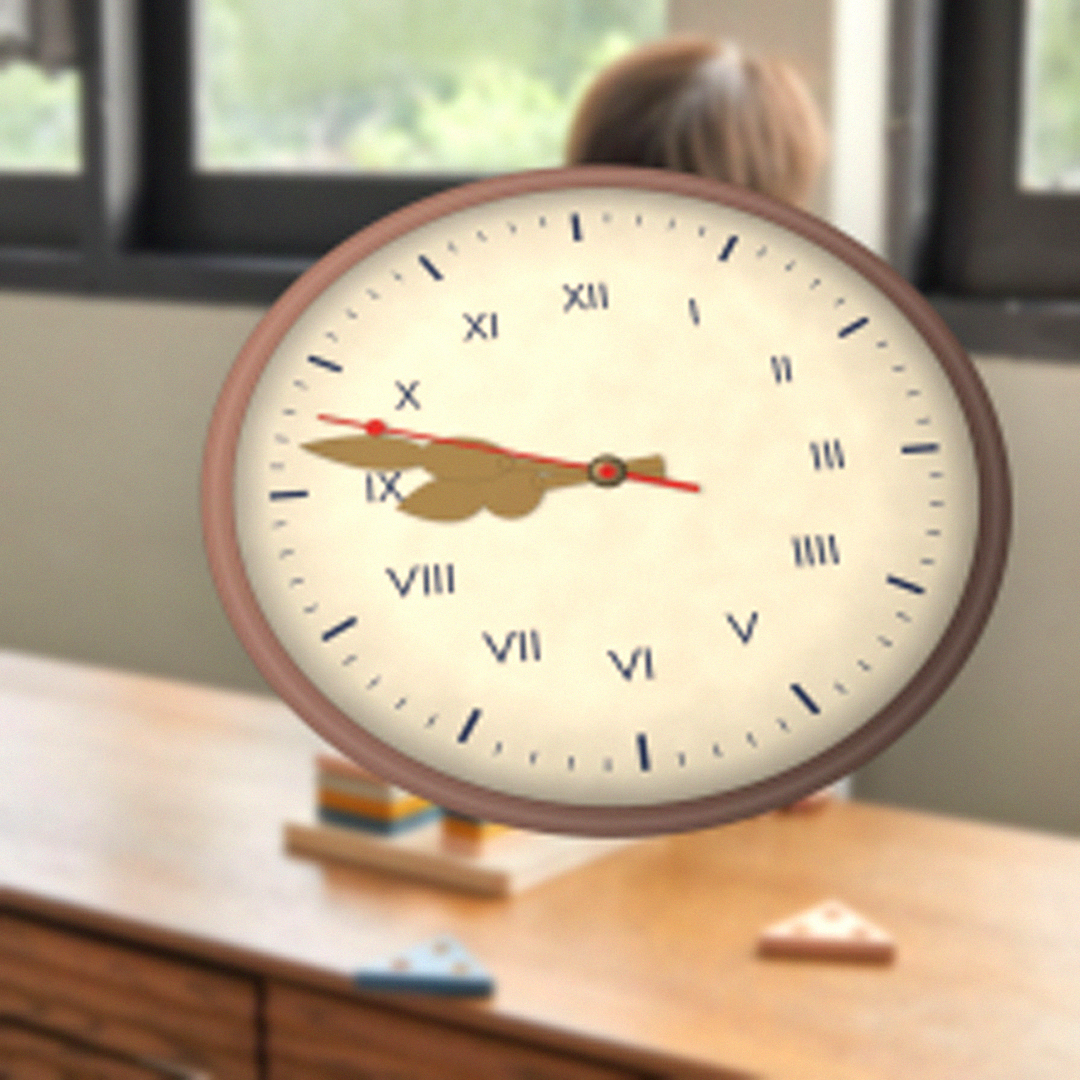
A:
h=8 m=46 s=48
